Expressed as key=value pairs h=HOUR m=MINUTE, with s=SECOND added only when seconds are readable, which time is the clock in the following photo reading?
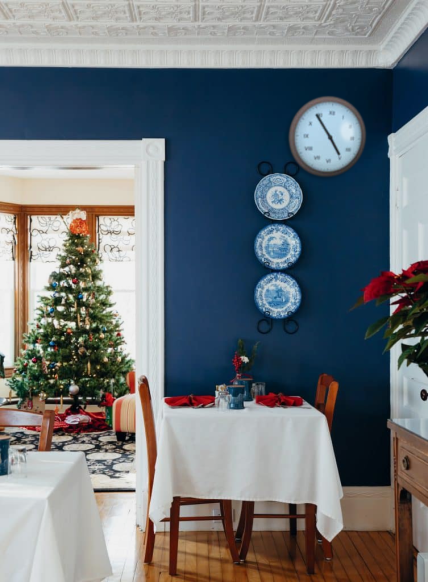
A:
h=4 m=54
